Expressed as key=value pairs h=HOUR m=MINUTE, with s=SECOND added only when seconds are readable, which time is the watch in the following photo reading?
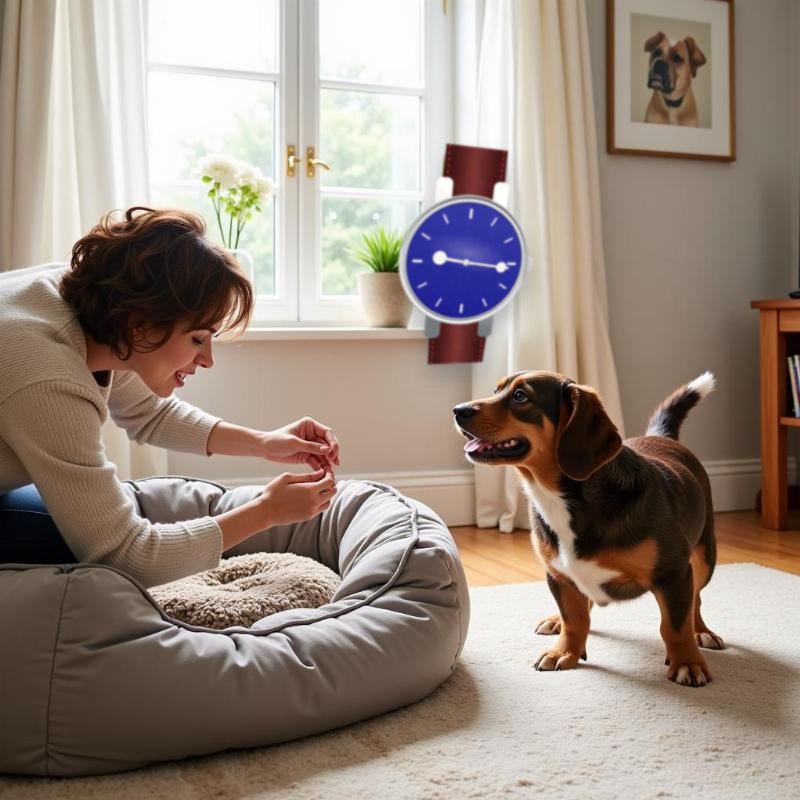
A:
h=9 m=16
